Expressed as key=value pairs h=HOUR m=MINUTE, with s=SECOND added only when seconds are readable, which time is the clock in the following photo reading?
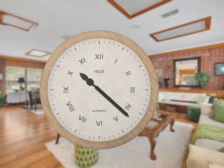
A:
h=10 m=22
